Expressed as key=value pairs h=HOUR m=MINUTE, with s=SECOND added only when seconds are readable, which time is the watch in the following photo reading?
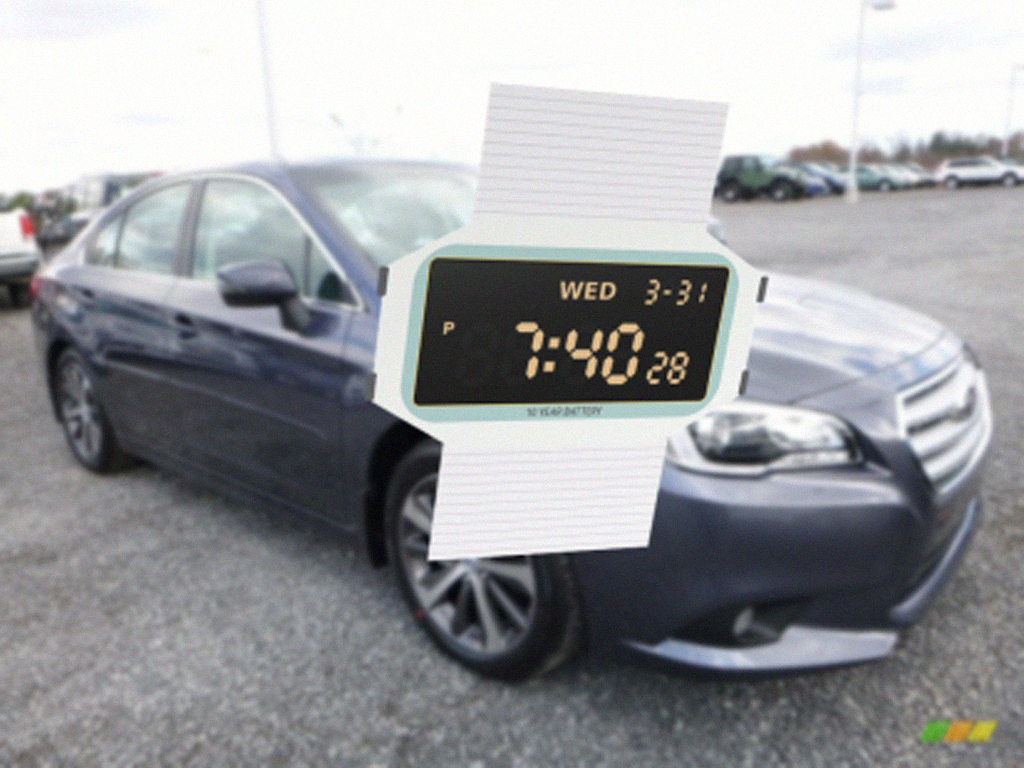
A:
h=7 m=40 s=28
